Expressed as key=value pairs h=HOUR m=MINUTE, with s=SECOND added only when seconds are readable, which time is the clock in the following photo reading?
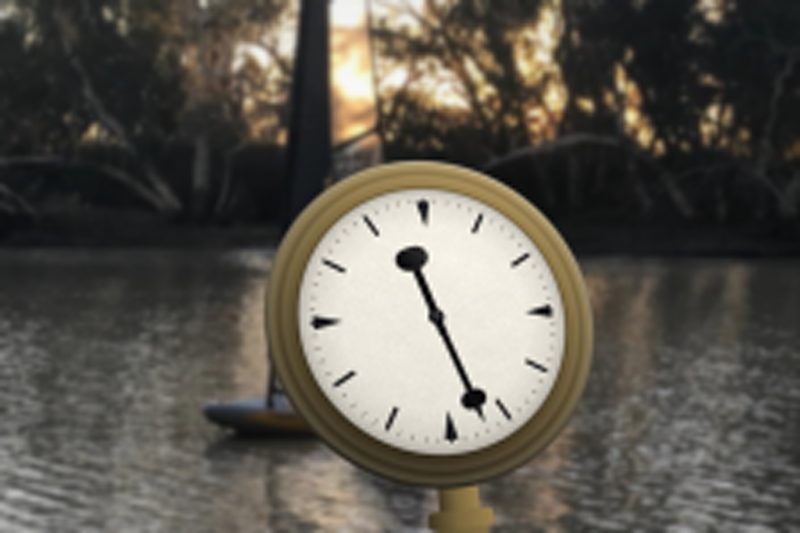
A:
h=11 m=27
